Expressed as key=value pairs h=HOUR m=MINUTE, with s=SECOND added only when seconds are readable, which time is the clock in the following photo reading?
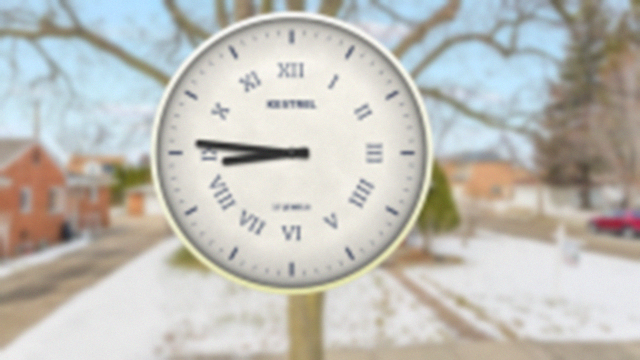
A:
h=8 m=46
